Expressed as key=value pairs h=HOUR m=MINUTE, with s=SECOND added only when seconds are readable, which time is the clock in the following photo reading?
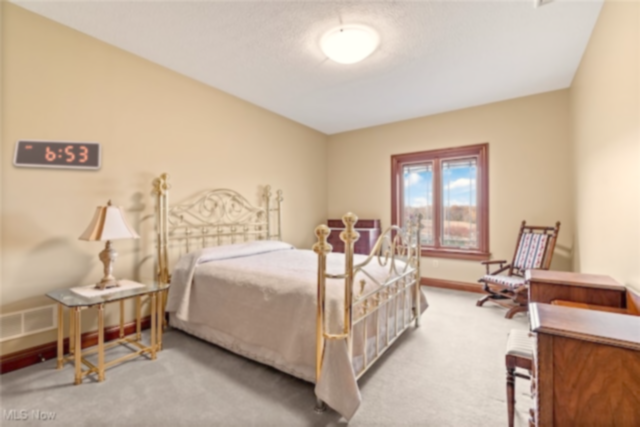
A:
h=6 m=53
